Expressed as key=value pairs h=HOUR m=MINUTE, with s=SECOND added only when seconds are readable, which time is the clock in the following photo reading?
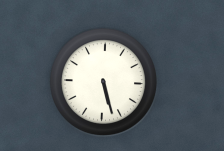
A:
h=5 m=27
